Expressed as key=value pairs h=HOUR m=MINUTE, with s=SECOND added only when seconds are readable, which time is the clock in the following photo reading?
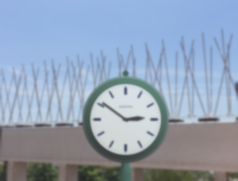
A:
h=2 m=51
